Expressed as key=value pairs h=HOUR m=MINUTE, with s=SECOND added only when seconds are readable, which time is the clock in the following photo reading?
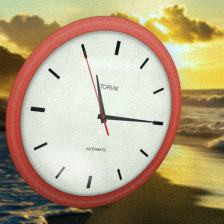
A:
h=11 m=14 s=55
